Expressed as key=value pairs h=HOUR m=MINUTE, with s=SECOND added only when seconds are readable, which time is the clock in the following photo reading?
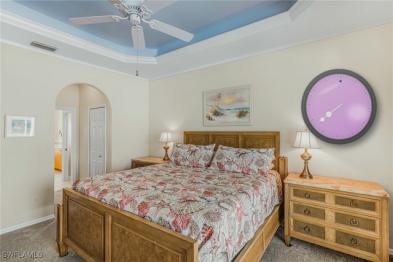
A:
h=7 m=38
